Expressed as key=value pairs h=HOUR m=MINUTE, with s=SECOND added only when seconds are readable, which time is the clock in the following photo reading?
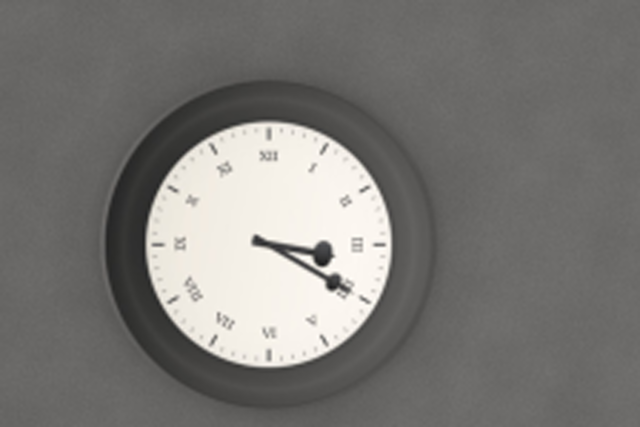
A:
h=3 m=20
